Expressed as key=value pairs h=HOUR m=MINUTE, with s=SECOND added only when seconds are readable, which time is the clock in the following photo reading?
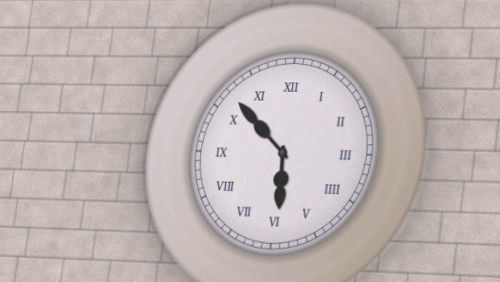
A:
h=5 m=52
